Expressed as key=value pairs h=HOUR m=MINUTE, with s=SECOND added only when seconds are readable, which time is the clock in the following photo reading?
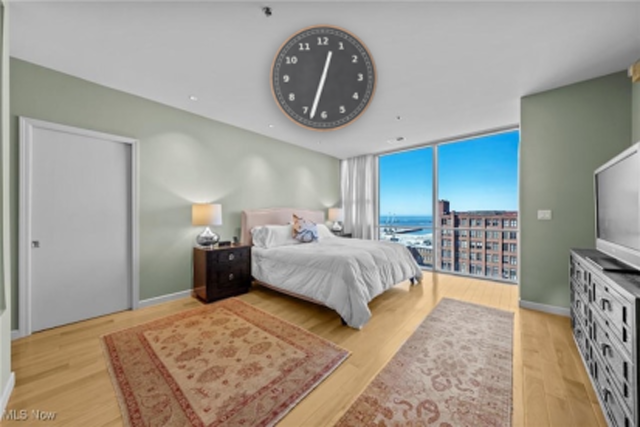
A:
h=12 m=33
